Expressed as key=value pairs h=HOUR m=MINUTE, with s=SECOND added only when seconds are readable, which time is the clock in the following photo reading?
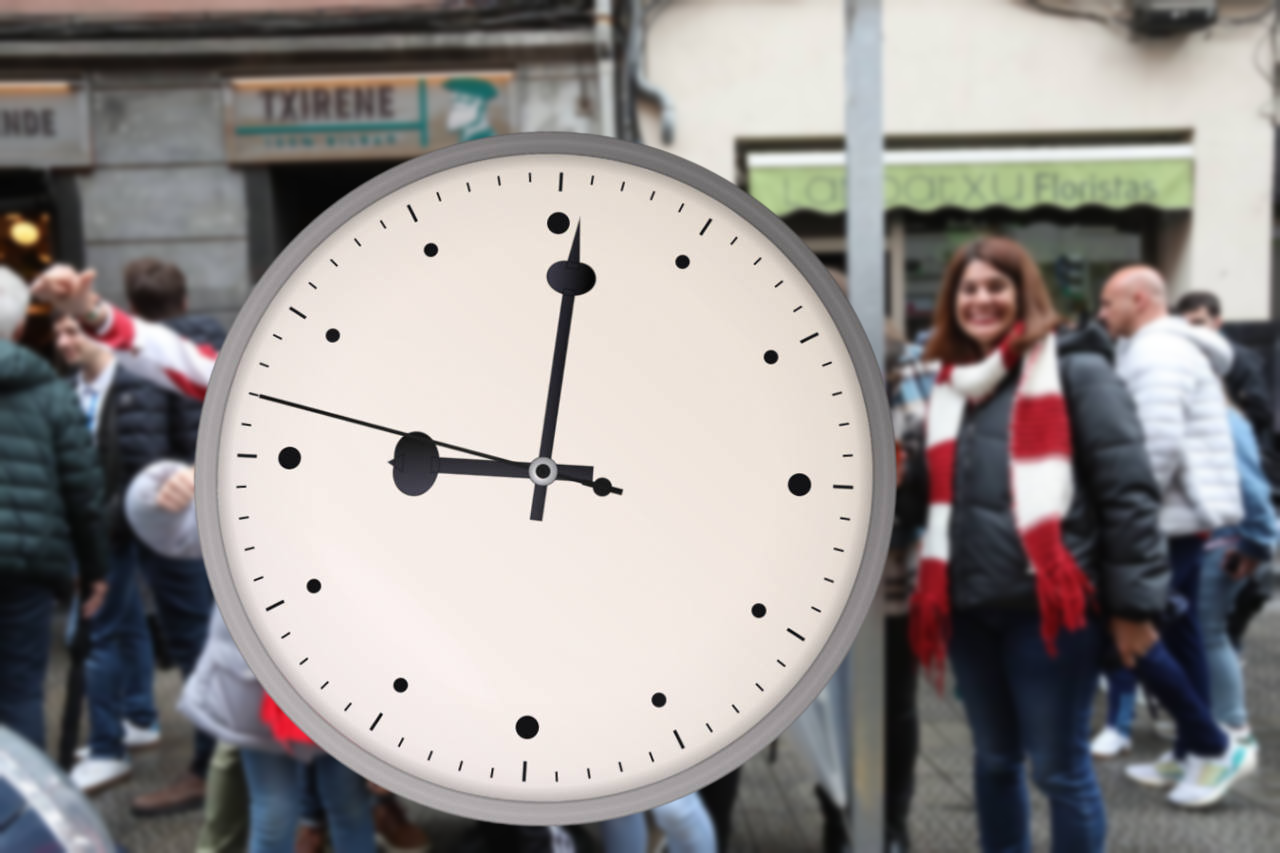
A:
h=9 m=0 s=47
